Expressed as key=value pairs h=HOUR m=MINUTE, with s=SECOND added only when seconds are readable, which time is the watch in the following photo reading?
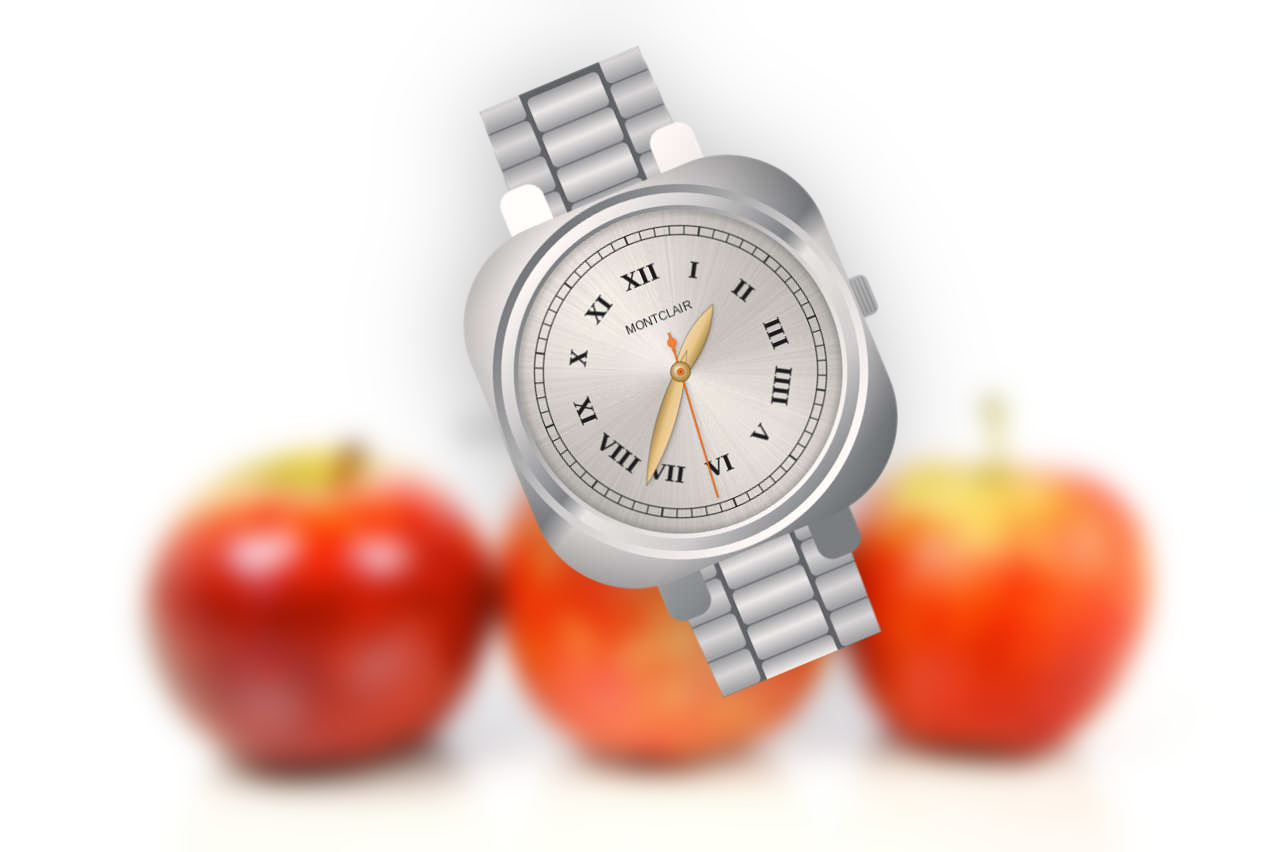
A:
h=1 m=36 s=31
